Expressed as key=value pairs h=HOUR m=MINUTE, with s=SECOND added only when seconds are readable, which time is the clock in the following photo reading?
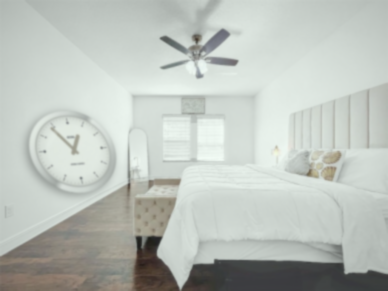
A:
h=12 m=54
